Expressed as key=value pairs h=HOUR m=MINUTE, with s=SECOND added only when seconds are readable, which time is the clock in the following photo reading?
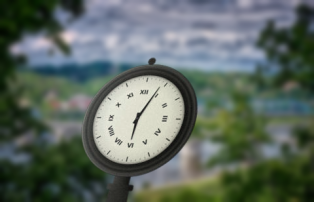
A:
h=6 m=4
